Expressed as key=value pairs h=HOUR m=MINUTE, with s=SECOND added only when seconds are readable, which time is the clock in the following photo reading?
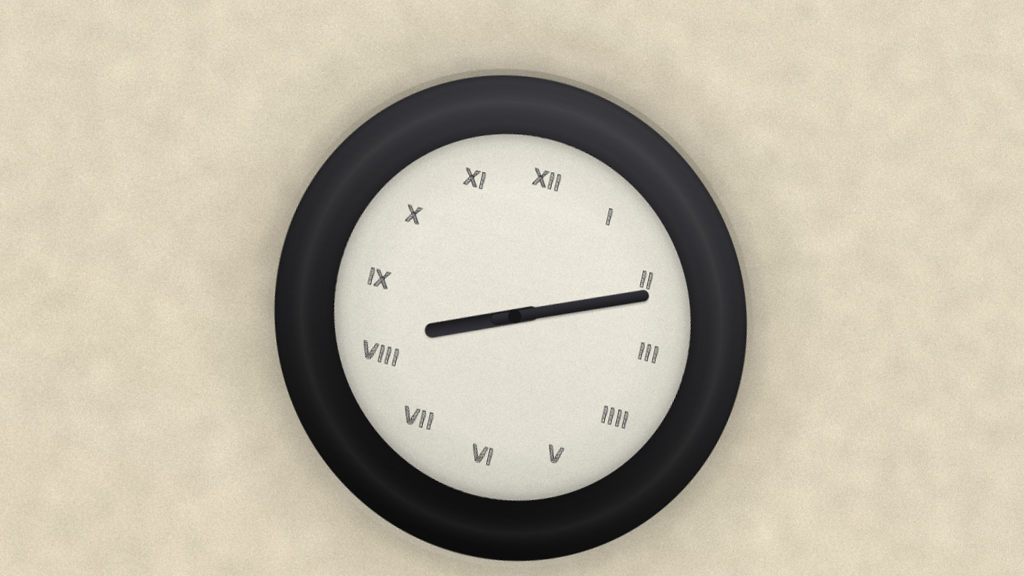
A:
h=8 m=11
